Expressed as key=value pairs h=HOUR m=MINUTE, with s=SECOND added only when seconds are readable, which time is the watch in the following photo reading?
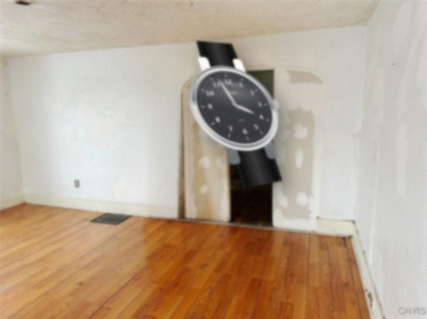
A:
h=3 m=57
